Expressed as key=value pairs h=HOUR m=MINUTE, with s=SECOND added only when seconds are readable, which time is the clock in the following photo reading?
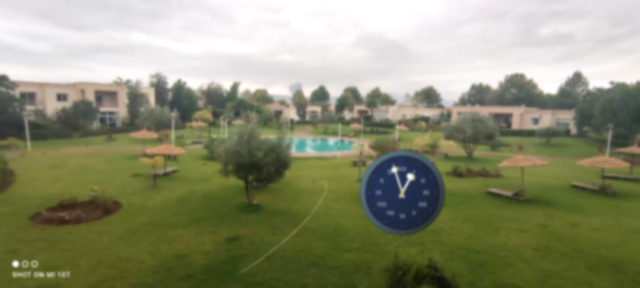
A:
h=12 m=57
